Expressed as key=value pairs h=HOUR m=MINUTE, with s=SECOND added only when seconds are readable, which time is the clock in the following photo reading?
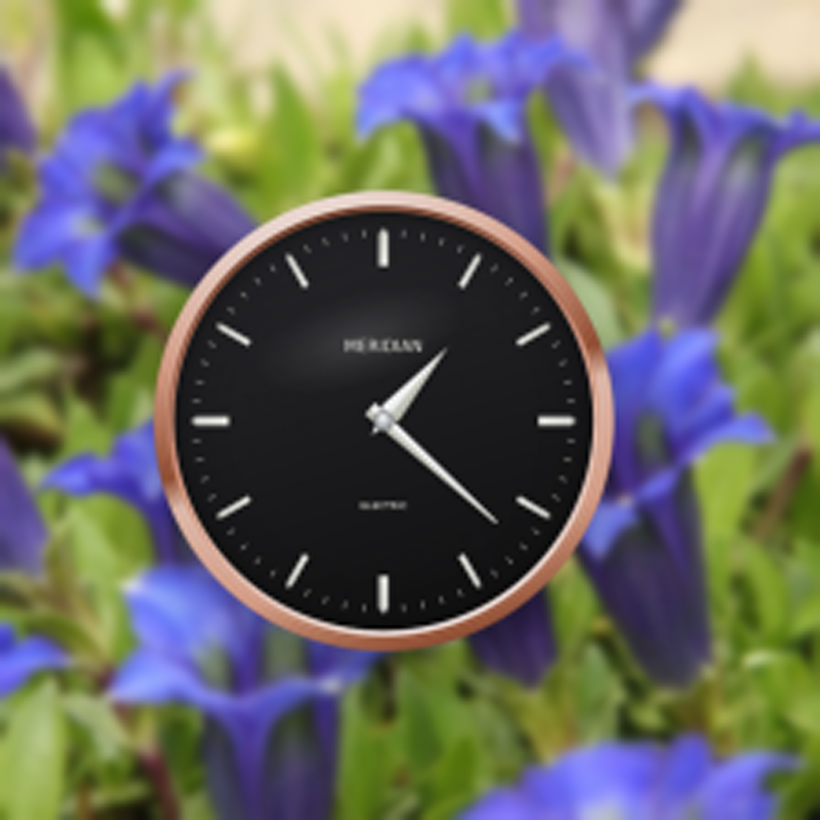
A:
h=1 m=22
